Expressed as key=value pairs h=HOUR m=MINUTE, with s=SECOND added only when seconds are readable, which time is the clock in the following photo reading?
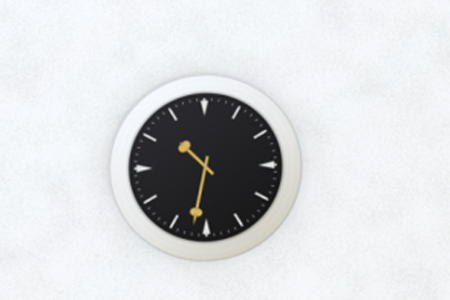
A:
h=10 m=32
